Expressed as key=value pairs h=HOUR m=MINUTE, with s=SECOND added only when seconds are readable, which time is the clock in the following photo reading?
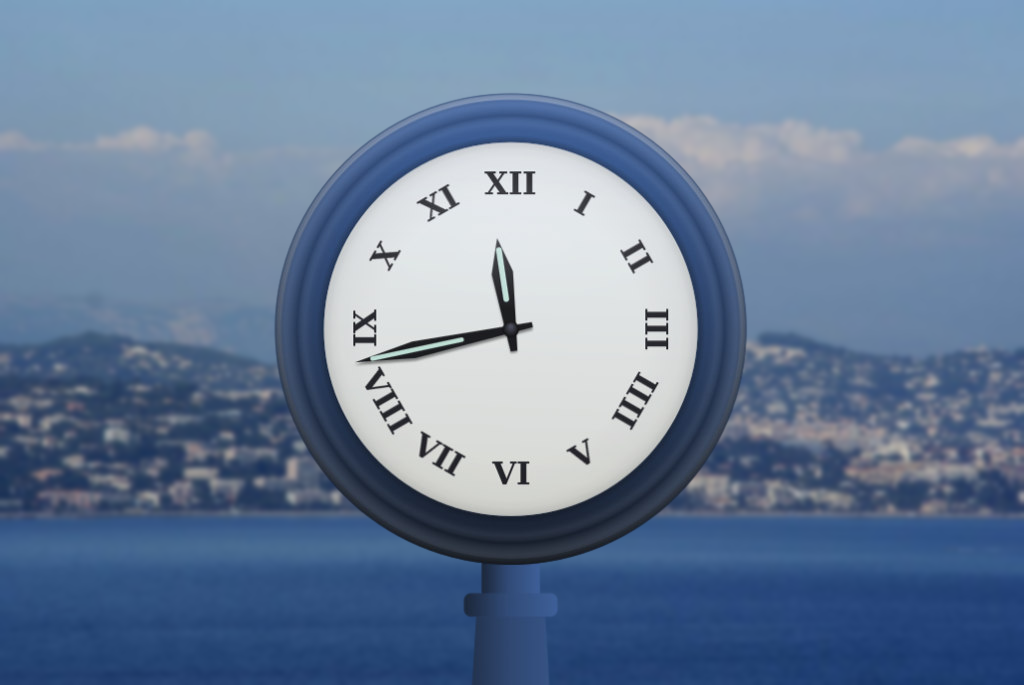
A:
h=11 m=43
